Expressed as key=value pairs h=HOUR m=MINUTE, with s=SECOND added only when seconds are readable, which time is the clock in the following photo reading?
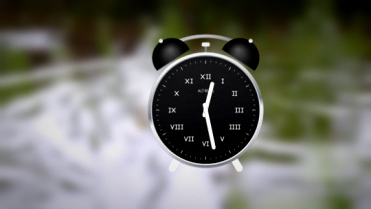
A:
h=12 m=28
